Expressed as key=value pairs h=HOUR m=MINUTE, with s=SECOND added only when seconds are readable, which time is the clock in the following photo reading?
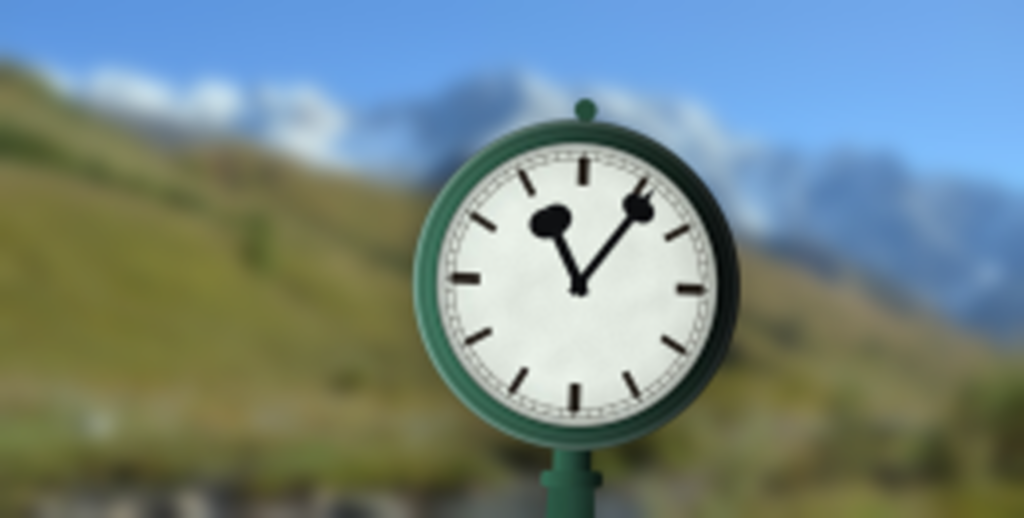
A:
h=11 m=6
